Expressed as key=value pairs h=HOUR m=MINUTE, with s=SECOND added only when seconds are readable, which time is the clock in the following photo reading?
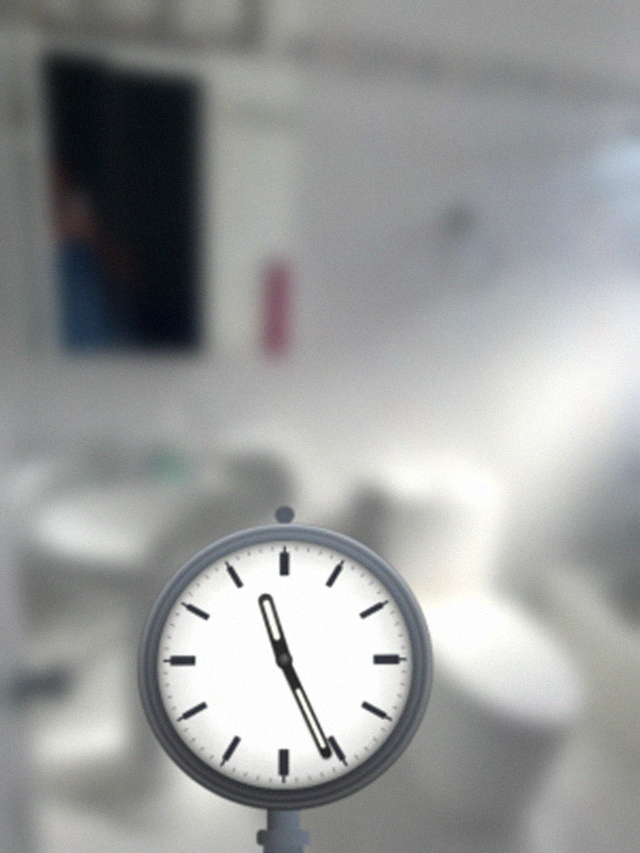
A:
h=11 m=26
